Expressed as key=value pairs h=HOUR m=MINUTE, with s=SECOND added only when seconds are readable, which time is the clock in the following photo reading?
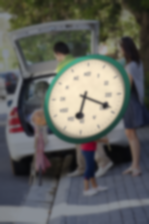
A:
h=6 m=19
